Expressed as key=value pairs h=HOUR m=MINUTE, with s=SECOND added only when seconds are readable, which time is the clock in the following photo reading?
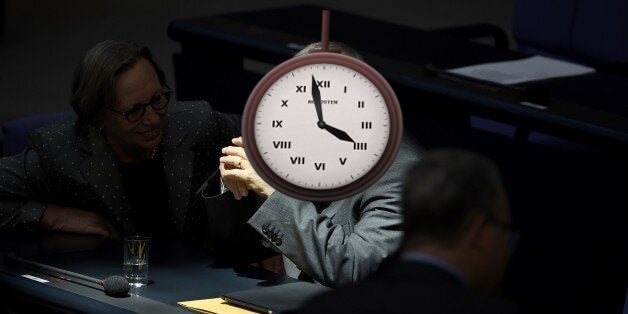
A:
h=3 m=58
